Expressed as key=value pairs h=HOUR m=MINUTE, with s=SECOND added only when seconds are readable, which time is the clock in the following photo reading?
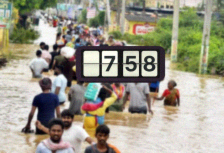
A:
h=7 m=58
